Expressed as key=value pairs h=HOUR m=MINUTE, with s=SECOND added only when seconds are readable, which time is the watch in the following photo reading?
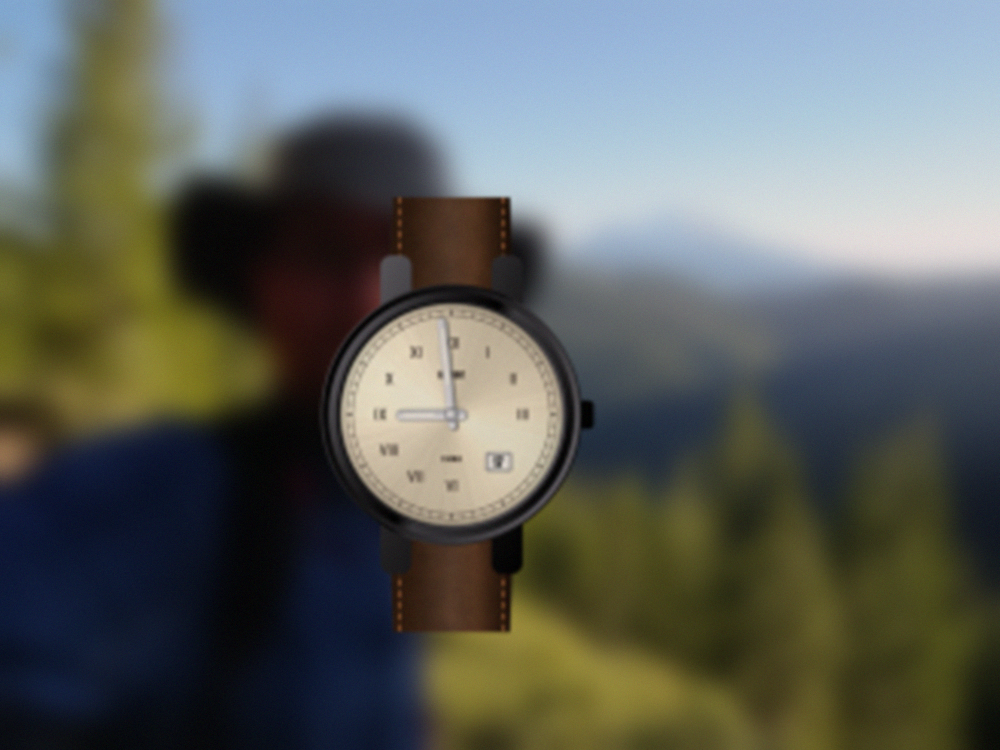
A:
h=8 m=59
